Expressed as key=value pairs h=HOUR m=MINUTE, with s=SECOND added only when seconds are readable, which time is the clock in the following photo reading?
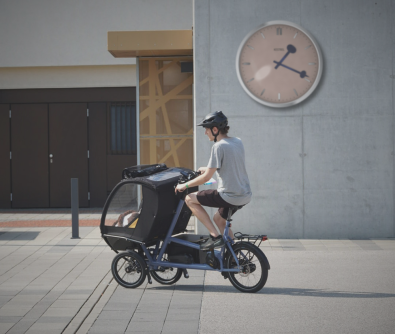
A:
h=1 m=19
